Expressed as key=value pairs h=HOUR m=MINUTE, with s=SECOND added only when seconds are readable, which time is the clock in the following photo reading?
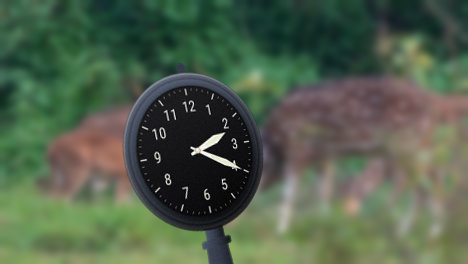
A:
h=2 m=20
